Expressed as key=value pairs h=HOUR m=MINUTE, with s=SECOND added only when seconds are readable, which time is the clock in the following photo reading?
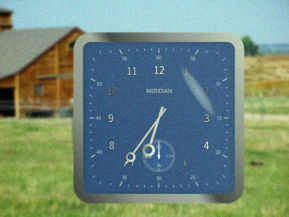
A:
h=6 m=36
